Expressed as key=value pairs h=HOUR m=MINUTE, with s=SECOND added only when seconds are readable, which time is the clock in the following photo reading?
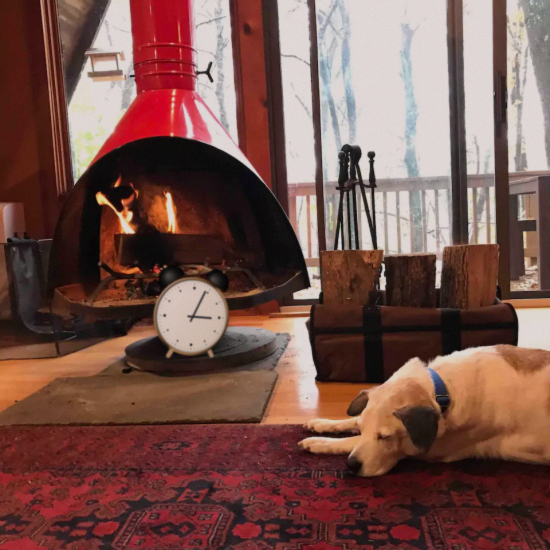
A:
h=3 m=4
